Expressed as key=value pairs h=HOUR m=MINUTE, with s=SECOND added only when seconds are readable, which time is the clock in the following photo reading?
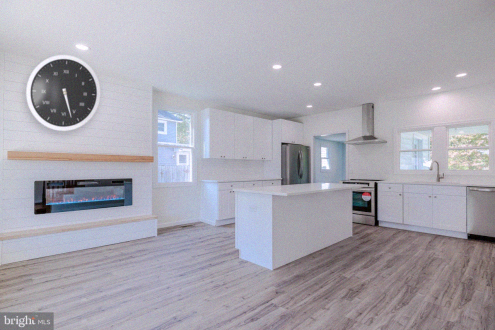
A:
h=5 m=27
